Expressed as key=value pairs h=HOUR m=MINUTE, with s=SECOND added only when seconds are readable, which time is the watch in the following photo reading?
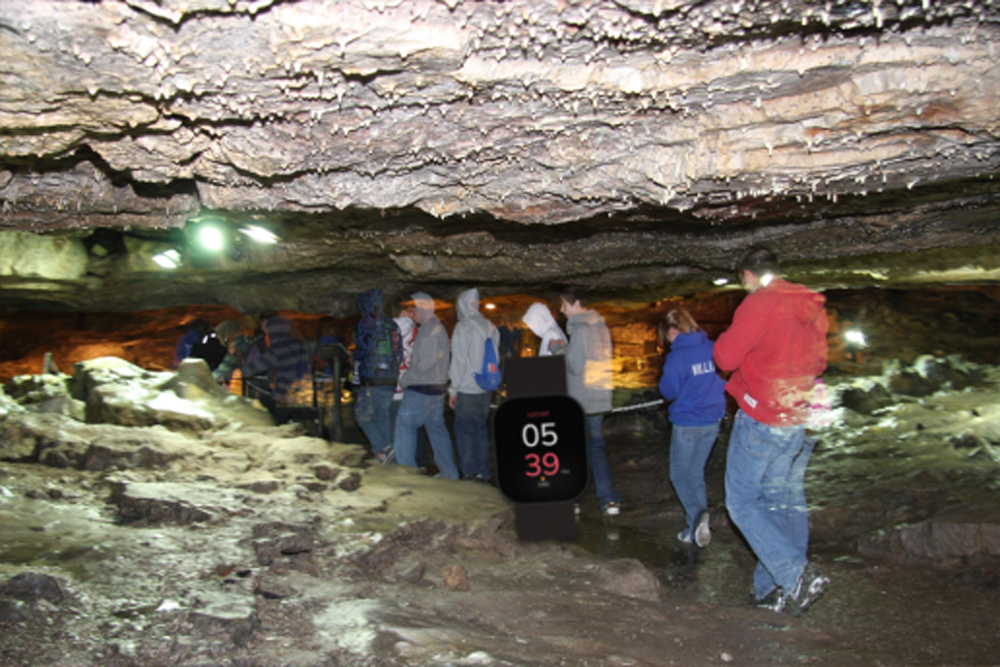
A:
h=5 m=39
